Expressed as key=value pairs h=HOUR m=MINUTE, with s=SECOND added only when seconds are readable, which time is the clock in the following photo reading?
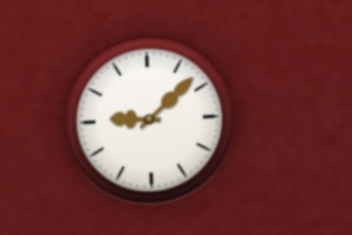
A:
h=9 m=8
